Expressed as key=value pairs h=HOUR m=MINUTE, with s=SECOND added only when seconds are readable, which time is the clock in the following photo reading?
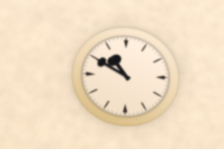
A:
h=10 m=50
